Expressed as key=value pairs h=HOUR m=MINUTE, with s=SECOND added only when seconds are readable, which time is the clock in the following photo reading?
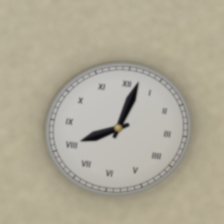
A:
h=8 m=2
